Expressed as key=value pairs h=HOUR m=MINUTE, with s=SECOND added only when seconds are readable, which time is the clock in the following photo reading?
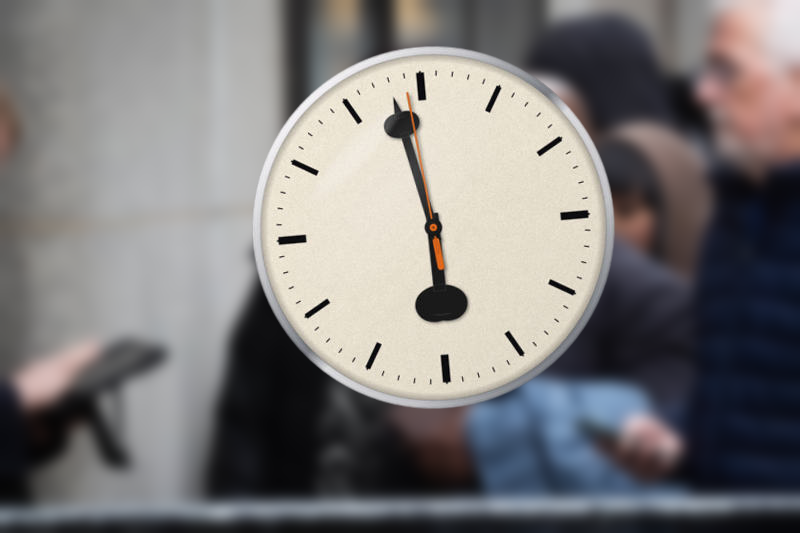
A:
h=5 m=57 s=59
